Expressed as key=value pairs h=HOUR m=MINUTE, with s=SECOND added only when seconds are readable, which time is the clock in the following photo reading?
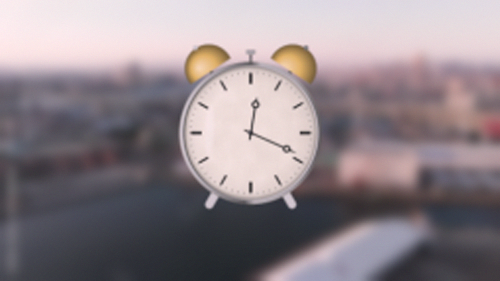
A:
h=12 m=19
